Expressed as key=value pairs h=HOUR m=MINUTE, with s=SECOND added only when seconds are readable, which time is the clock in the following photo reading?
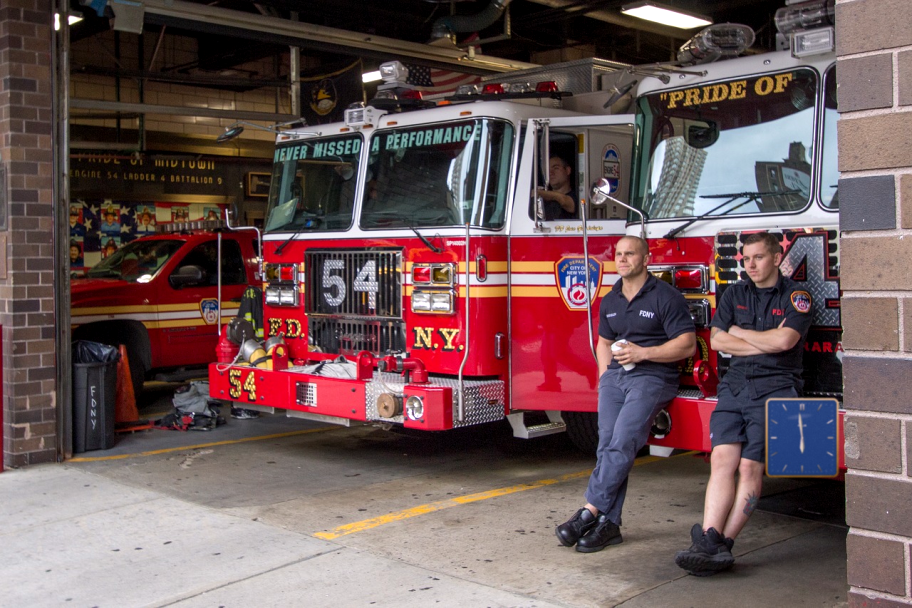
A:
h=5 m=59
